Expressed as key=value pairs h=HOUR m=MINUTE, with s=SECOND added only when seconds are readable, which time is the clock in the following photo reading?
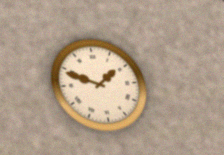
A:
h=1 m=49
